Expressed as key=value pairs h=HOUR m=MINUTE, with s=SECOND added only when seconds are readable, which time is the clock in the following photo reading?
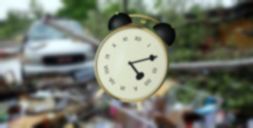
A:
h=4 m=10
